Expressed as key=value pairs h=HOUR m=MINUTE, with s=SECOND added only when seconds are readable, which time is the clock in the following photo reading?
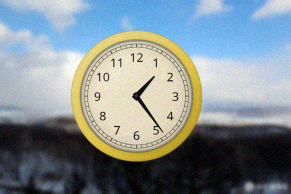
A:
h=1 m=24
